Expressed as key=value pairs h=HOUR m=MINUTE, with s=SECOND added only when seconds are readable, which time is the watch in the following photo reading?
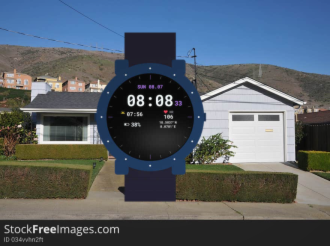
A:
h=8 m=8
